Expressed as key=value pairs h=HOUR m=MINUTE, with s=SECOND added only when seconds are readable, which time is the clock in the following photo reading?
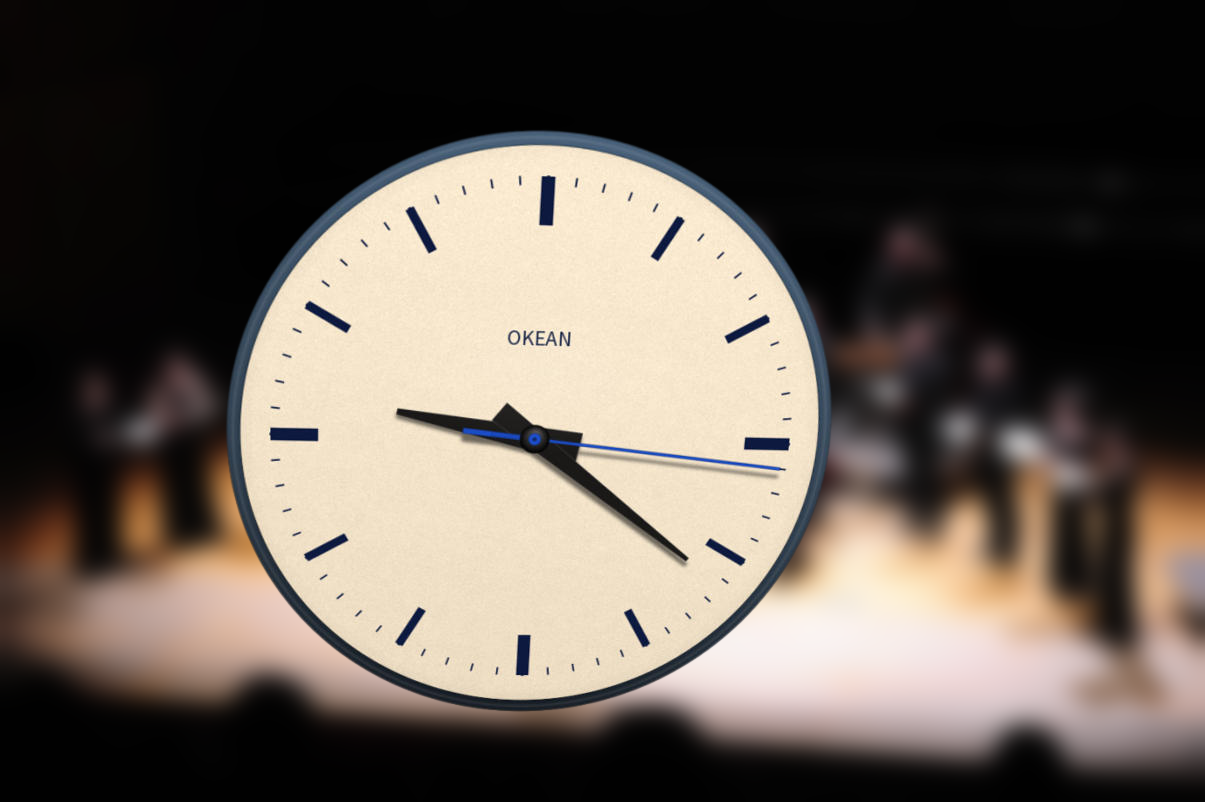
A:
h=9 m=21 s=16
